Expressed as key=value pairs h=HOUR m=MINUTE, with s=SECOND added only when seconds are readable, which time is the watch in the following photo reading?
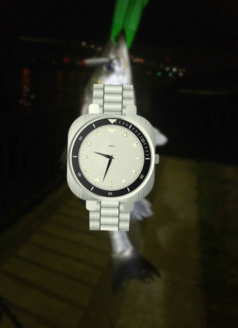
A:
h=9 m=33
